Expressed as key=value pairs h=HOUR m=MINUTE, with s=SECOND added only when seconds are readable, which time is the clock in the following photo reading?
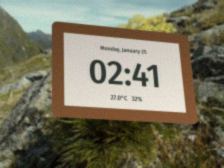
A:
h=2 m=41
